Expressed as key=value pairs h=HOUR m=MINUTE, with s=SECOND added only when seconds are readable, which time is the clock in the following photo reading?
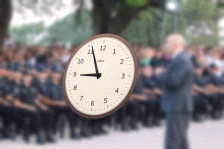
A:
h=8 m=56
